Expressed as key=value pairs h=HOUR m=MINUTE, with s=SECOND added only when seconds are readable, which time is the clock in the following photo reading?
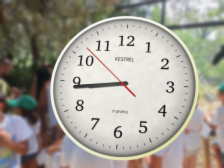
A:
h=8 m=43 s=52
